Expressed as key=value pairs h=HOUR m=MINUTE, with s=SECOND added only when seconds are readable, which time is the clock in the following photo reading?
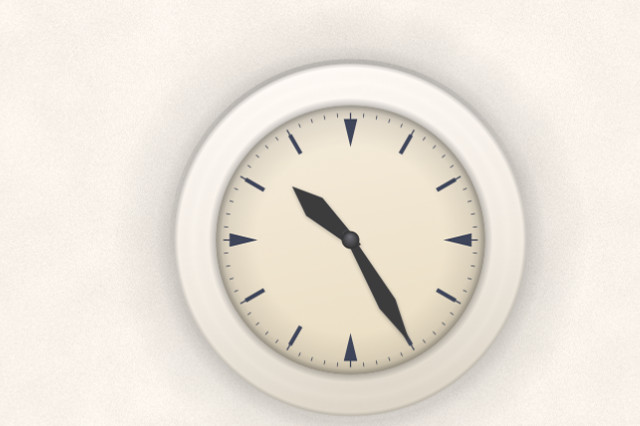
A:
h=10 m=25
